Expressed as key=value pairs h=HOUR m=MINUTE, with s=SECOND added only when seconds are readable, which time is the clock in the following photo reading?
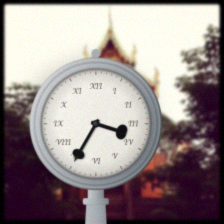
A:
h=3 m=35
